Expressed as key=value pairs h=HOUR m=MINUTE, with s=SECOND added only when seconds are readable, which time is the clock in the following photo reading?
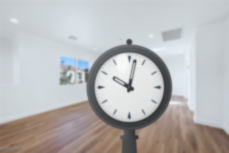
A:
h=10 m=2
